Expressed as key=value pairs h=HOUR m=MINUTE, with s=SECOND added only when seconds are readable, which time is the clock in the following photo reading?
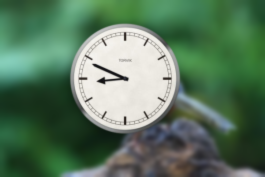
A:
h=8 m=49
